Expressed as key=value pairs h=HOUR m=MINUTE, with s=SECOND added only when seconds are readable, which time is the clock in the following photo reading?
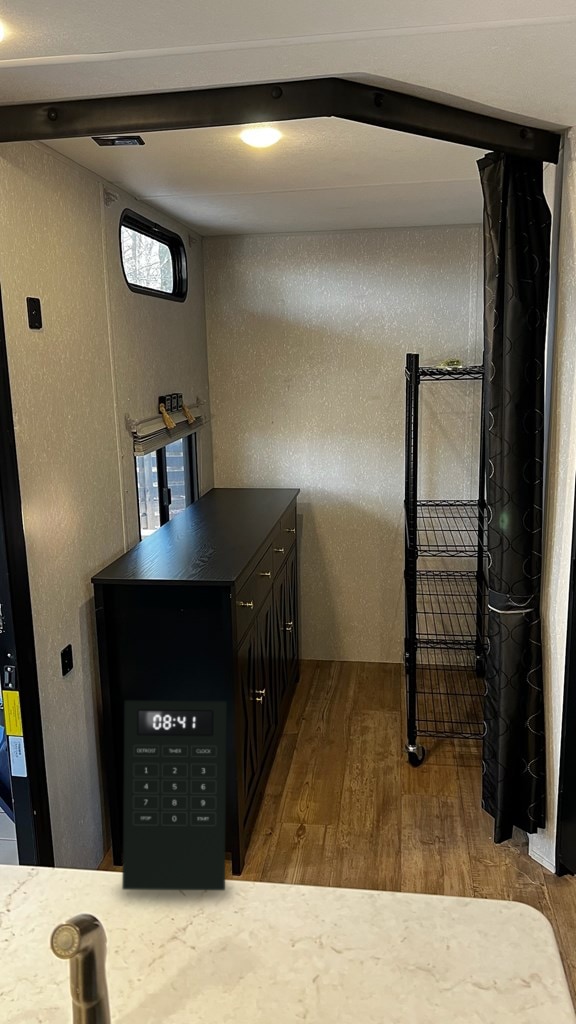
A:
h=8 m=41
